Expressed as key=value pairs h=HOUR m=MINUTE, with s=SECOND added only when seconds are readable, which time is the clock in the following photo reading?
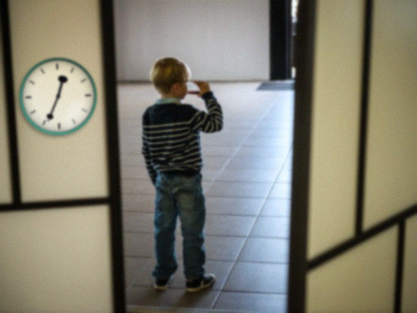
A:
h=12 m=34
